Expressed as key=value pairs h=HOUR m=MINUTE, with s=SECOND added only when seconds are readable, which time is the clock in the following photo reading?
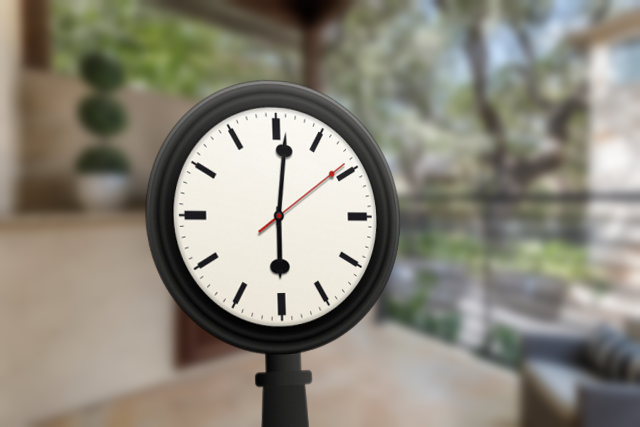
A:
h=6 m=1 s=9
